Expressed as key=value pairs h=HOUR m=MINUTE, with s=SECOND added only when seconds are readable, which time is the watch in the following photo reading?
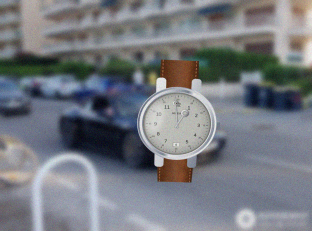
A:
h=12 m=59
